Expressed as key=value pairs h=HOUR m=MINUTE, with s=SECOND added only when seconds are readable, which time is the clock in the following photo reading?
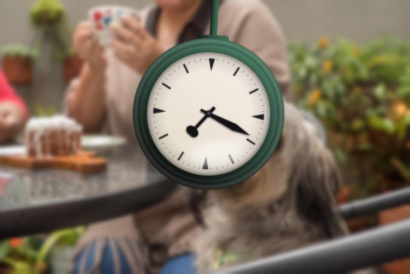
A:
h=7 m=19
